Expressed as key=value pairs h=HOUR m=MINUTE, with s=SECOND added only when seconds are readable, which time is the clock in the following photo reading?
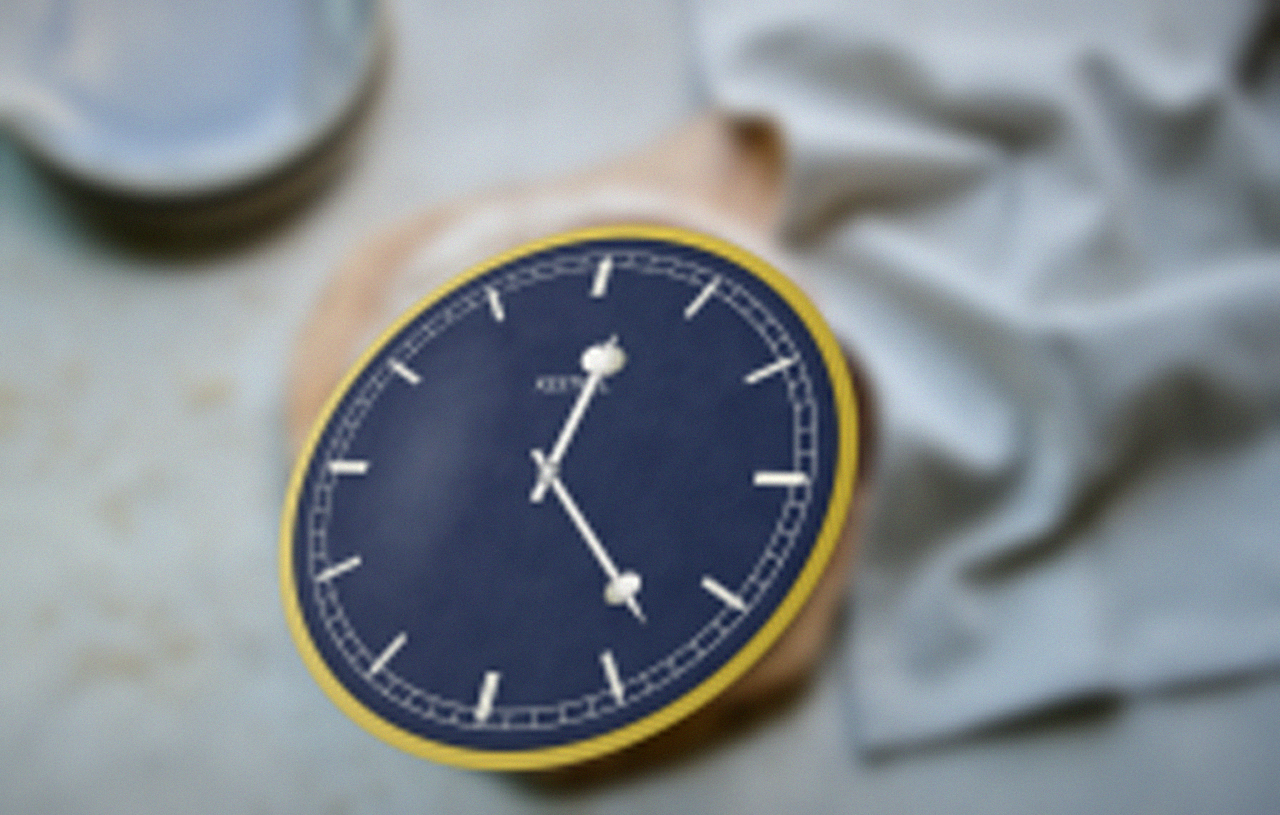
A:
h=12 m=23
